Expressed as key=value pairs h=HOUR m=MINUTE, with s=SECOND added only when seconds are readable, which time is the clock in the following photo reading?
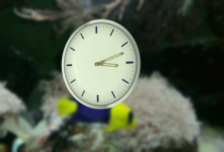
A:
h=3 m=12
